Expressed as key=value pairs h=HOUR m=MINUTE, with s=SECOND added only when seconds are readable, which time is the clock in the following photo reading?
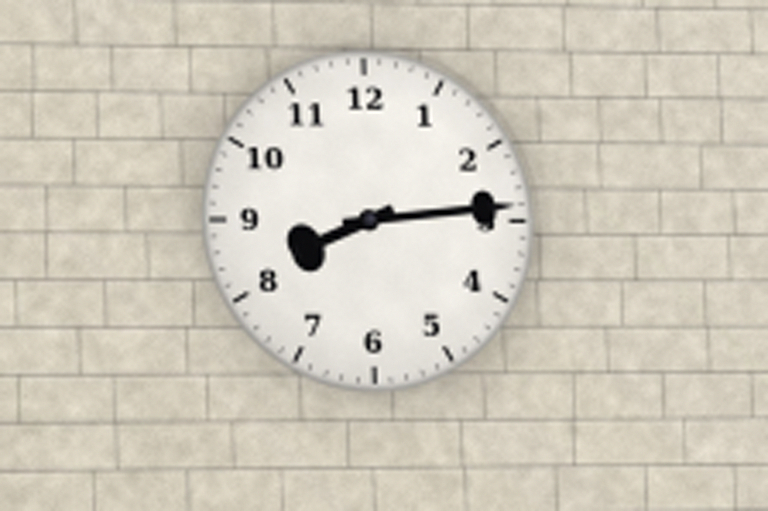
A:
h=8 m=14
